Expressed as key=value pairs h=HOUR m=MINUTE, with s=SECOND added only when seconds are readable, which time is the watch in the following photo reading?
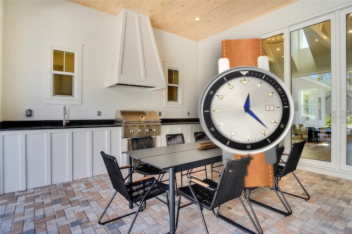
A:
h=12 m=23
